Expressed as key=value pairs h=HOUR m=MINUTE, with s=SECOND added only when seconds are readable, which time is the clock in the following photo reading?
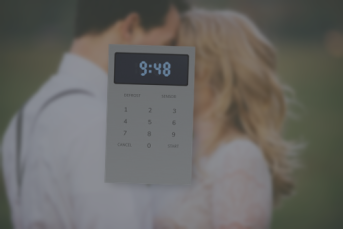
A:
h=9 m=48
